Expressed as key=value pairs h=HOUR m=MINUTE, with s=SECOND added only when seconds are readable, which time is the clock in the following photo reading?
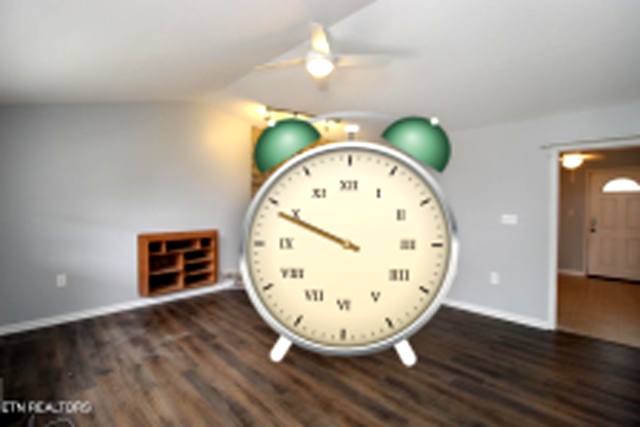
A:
h=9 m=49
